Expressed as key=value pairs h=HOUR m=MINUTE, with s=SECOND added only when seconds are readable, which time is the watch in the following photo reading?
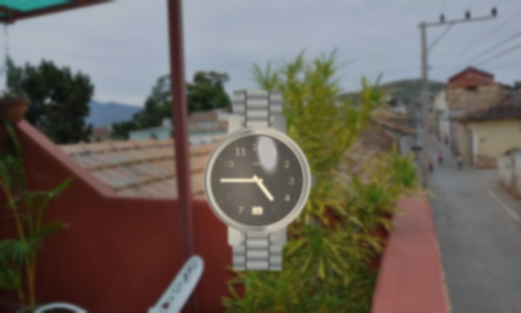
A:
h=4 m=45
